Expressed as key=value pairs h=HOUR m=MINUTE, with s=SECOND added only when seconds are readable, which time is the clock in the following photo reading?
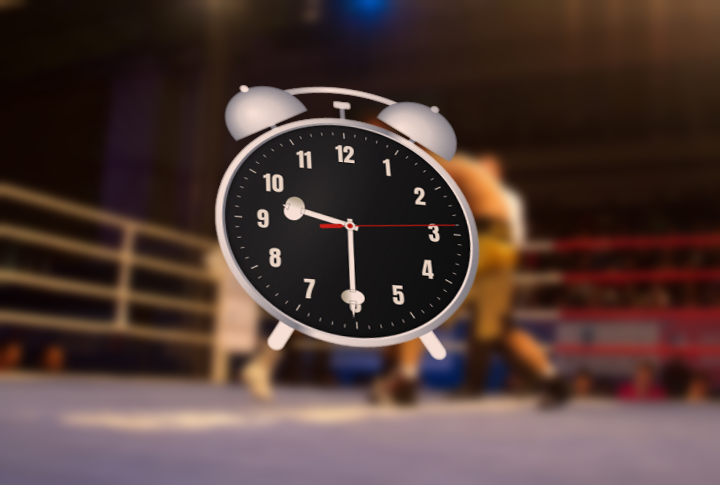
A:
h=9 m=30 s=14
